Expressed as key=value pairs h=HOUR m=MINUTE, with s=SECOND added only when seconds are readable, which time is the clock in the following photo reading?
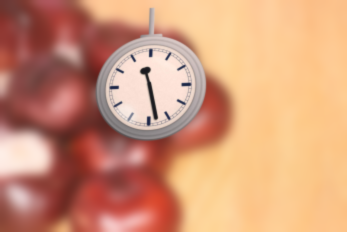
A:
h=11 m=28
